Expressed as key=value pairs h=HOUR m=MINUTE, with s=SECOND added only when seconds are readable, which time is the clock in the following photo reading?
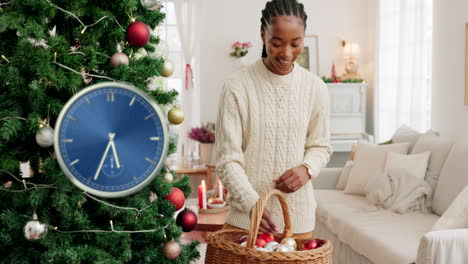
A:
h=5 m=34
